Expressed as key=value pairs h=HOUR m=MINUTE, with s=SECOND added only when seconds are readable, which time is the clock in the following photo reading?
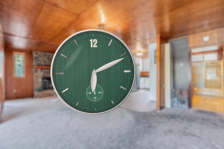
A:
h=6 m=11
